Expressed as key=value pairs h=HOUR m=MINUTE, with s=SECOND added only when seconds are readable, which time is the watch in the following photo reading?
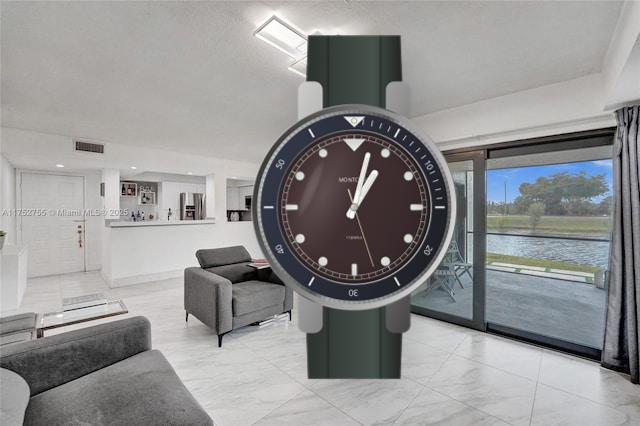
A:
h=1 m=2 s=27
